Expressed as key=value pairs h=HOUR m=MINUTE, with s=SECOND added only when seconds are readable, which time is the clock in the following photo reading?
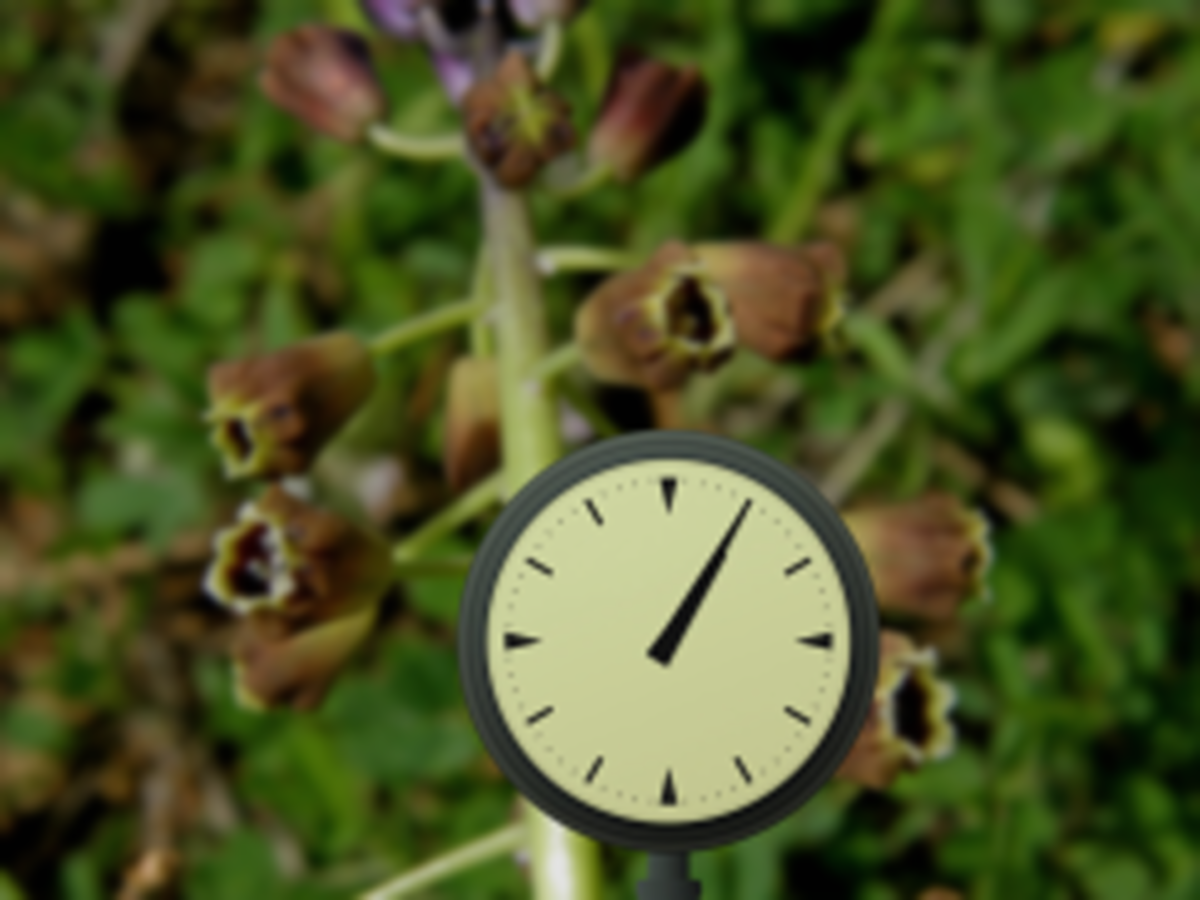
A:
h=1 m=5
